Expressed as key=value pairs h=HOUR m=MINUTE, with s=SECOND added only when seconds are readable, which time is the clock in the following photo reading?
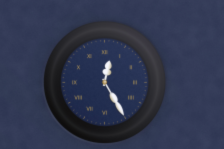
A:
h=12 m=25
